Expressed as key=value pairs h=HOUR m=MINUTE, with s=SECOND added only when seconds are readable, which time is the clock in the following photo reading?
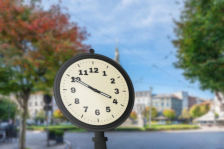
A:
h=3 m=50
